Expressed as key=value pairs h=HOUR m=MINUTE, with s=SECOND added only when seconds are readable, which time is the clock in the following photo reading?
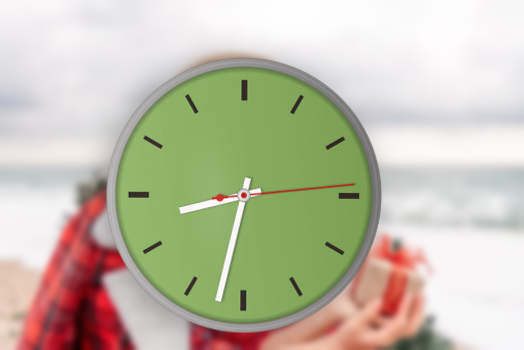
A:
h=8 m=32 s=14
